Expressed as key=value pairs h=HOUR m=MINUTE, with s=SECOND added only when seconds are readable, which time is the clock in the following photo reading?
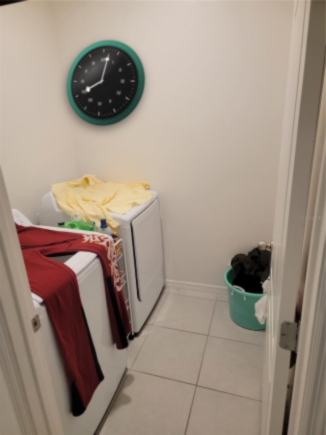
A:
h=8 m=2
